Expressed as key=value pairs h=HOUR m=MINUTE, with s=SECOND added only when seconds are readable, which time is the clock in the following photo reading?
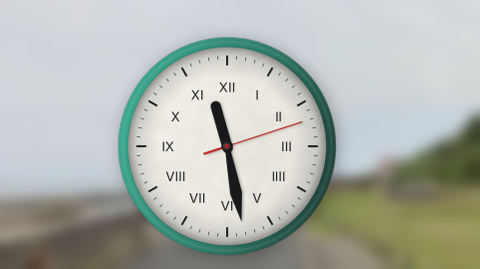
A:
h=11 m=28 s=12
